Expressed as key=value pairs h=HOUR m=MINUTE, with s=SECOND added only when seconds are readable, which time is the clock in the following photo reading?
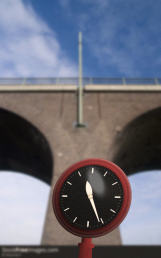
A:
h=11 m=26
